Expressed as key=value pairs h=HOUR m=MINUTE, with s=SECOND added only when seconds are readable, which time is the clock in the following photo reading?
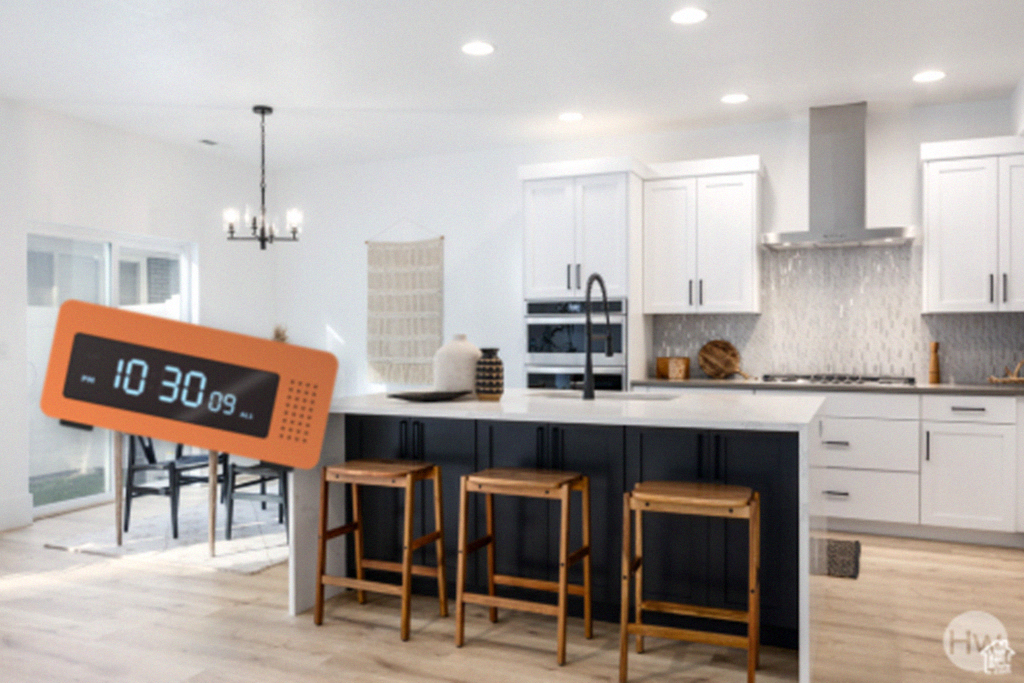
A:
h=10 m=30 s=9
